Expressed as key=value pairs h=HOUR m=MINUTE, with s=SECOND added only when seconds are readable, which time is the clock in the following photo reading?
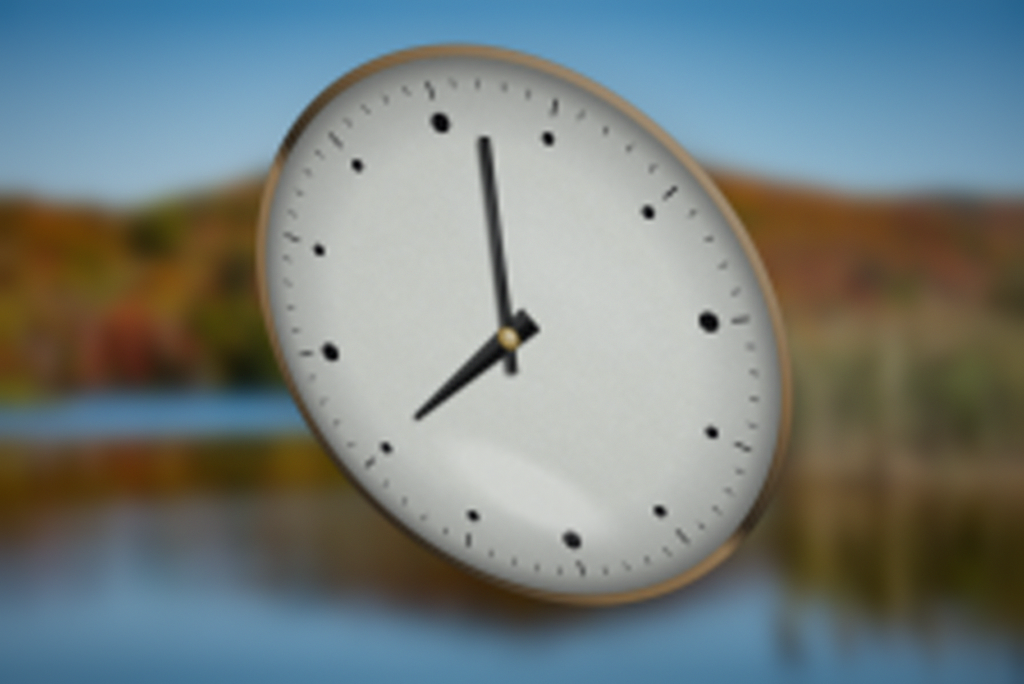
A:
h=8 m=2
